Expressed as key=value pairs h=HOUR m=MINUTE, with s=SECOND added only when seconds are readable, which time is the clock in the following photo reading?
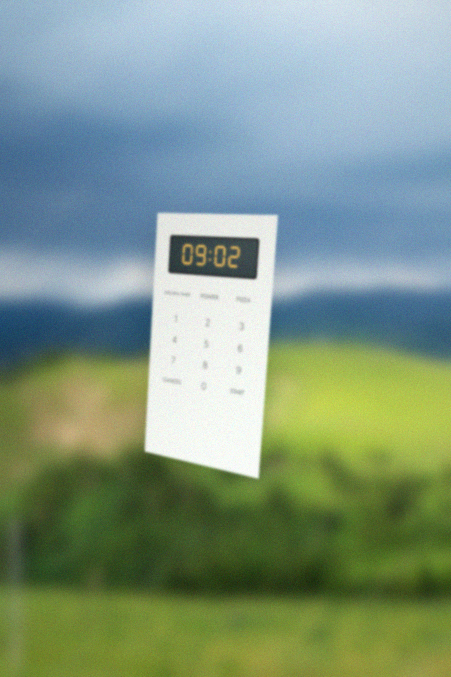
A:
h=9 m=2
